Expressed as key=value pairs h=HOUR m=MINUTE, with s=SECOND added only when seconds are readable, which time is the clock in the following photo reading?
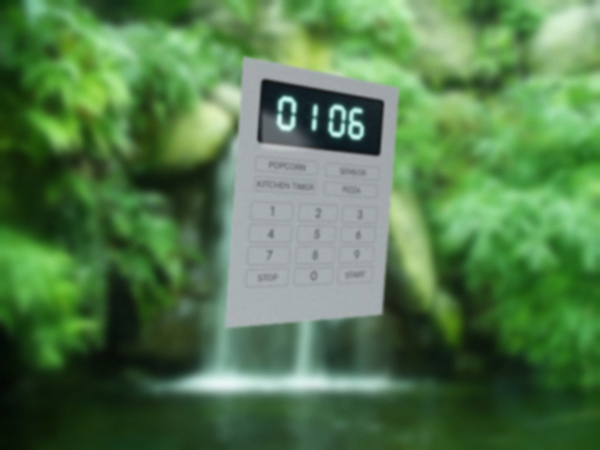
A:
h=1 m=6
